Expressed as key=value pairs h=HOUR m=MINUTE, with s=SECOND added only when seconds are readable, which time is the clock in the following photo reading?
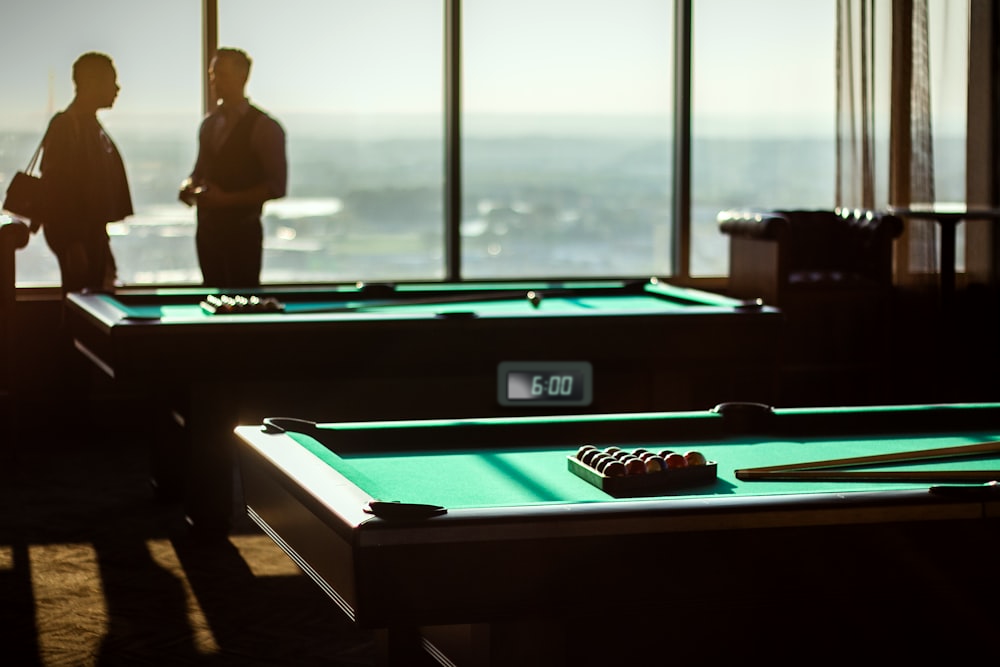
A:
h=6 m=0
